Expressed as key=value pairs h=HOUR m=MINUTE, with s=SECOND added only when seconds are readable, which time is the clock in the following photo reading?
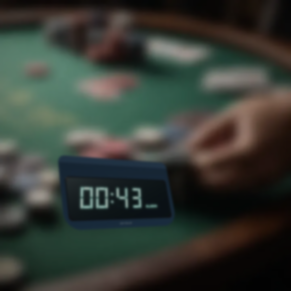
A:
h=0 m=43
